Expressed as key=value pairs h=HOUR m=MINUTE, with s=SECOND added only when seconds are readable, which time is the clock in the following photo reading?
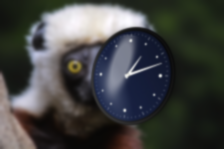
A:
h=1 m=12
